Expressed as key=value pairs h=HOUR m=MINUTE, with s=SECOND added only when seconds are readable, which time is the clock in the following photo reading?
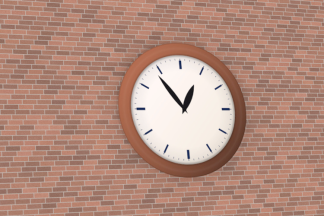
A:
h=12 m=54
